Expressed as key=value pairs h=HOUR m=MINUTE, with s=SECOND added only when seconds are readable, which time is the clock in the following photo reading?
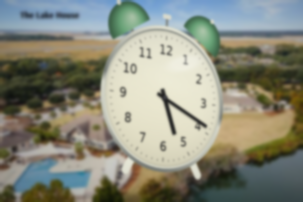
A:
h=5 m=19
